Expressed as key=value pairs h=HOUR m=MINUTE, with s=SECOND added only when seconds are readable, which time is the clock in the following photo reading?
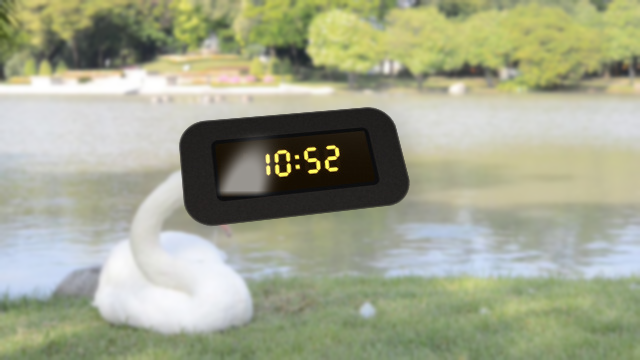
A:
h=10 m=52
